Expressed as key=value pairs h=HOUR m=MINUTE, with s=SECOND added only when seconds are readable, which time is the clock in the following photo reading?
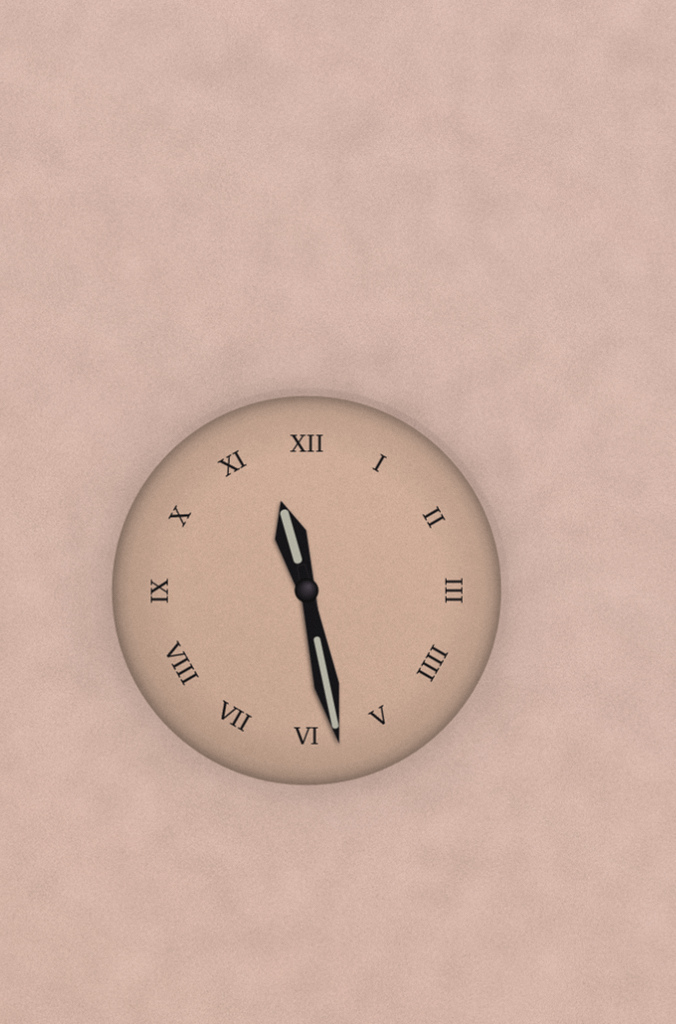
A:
h=11 m=28
